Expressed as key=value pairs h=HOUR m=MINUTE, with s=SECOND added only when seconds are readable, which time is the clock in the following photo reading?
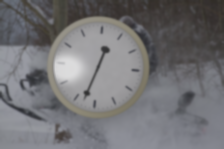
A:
h=12 m=33
